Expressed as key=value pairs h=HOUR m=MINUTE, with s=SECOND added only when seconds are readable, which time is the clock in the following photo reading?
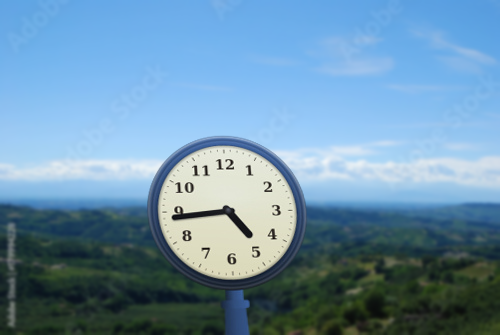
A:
h=4 m=44
